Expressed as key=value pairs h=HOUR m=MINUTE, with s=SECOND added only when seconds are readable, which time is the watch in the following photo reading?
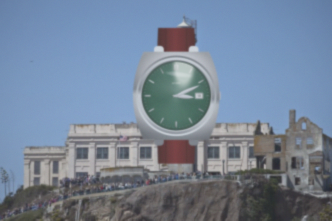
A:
h=3 m=11
